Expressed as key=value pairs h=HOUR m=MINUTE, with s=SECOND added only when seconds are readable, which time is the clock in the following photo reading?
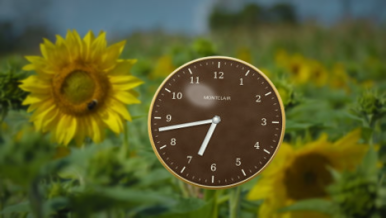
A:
h=6 m=43
